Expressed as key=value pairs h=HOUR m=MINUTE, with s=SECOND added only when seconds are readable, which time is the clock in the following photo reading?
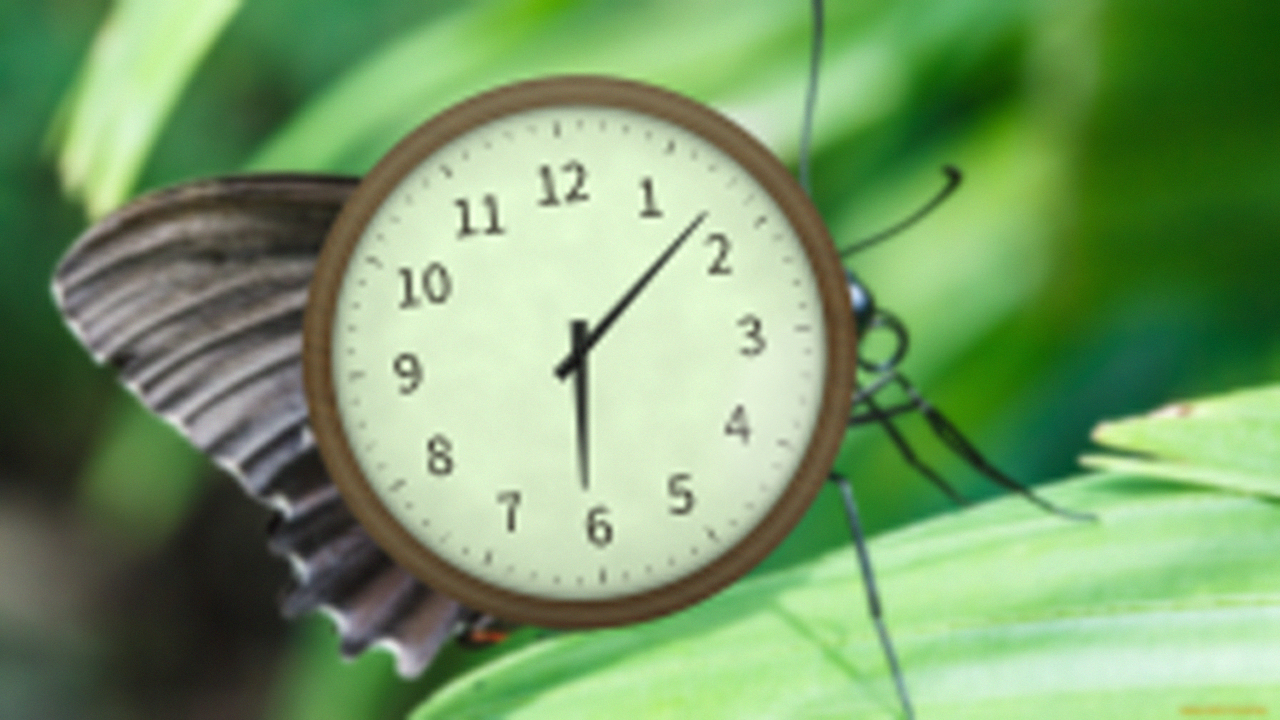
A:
h=6 m=8
